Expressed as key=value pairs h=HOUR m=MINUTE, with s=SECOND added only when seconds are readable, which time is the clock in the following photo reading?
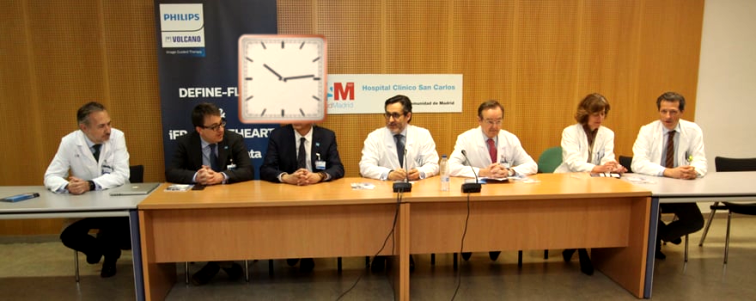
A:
h=10 m=14
